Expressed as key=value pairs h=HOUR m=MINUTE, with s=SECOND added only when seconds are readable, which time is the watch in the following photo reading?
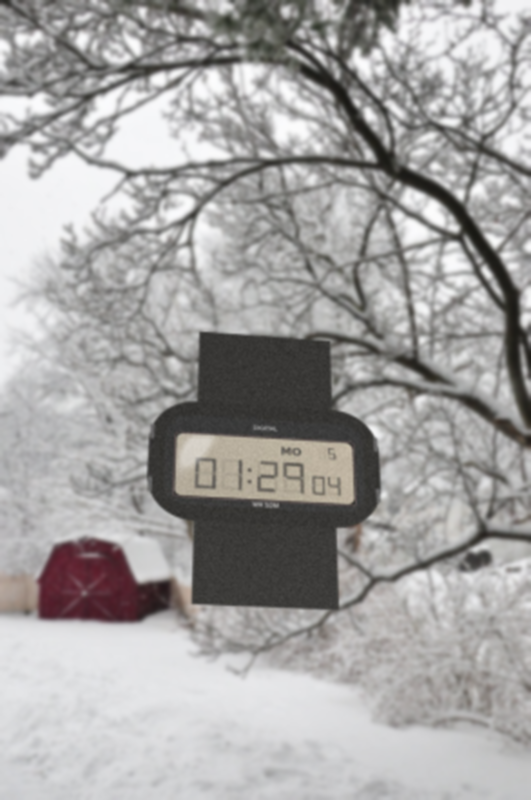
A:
h=1 m=29 s=4
